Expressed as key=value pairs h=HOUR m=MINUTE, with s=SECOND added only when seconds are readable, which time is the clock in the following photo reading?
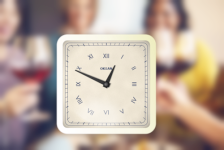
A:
h=12 m=49
